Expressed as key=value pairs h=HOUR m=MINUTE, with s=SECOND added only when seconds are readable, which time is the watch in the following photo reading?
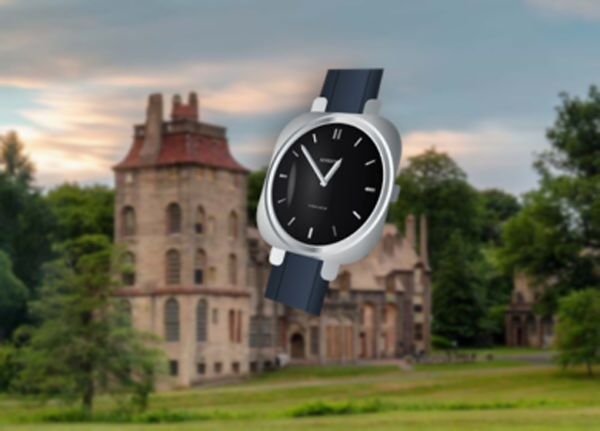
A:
h=12 m=52
